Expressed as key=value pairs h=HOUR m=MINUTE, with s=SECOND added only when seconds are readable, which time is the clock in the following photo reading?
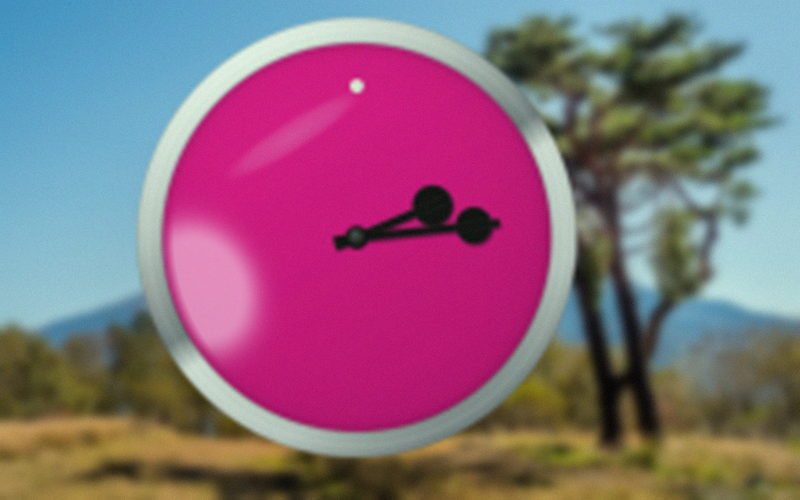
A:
h=2 m=14
